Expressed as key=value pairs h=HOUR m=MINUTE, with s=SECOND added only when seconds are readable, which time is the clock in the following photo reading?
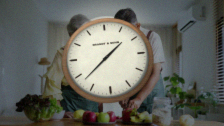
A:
h=1 m=38
